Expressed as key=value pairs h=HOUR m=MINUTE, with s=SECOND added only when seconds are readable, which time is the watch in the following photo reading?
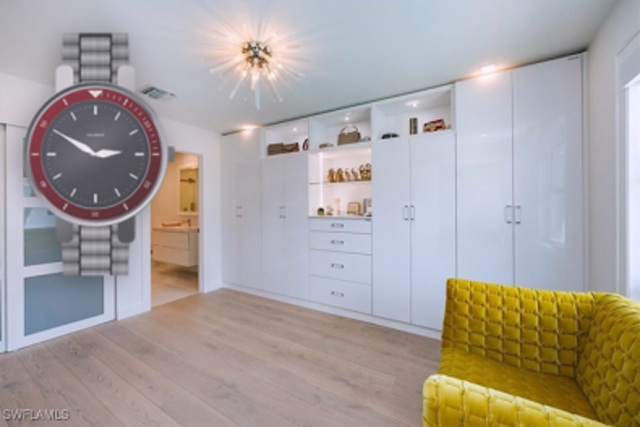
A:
h=2 m=50
